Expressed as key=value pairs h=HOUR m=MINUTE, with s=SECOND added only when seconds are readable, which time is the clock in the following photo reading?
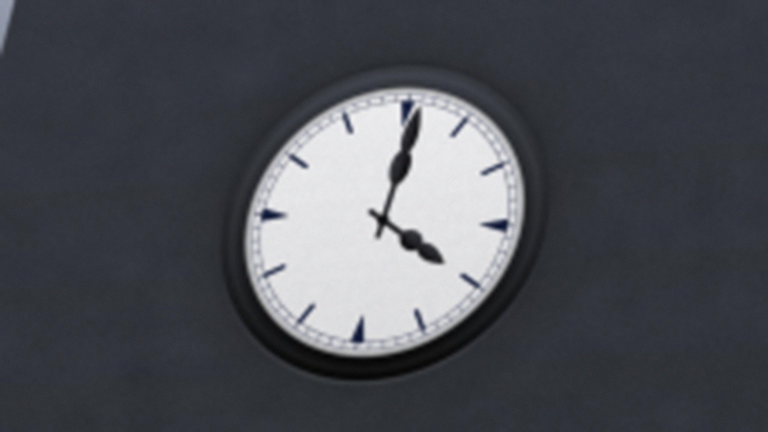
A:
h=4 m=1
